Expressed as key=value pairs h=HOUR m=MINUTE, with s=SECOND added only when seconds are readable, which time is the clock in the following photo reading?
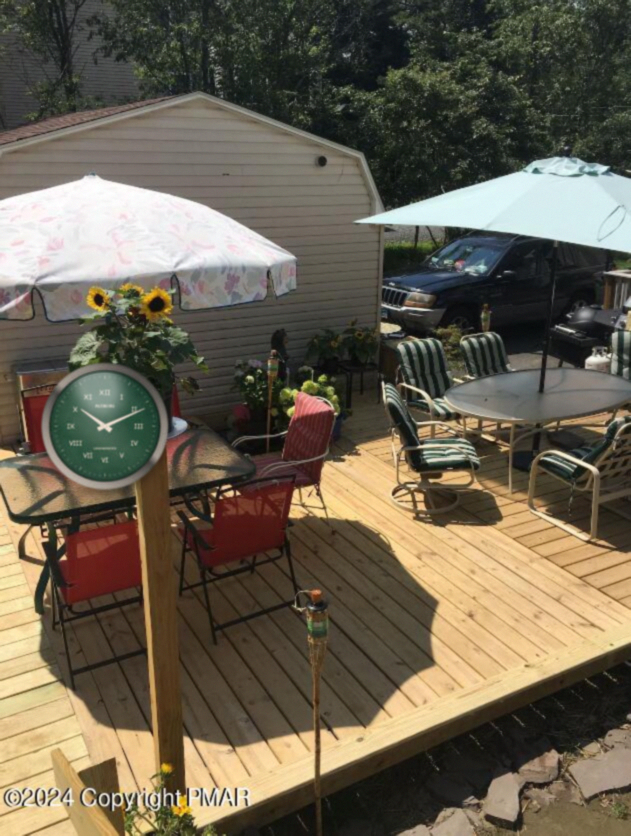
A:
h=10 m=11
